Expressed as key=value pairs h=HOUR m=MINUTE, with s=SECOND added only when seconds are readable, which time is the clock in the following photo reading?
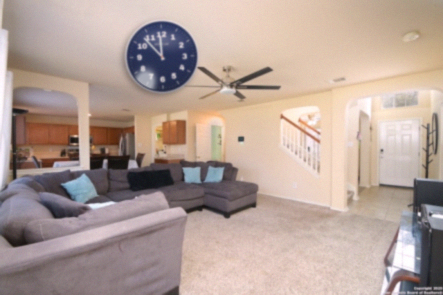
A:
h=11 m=53
